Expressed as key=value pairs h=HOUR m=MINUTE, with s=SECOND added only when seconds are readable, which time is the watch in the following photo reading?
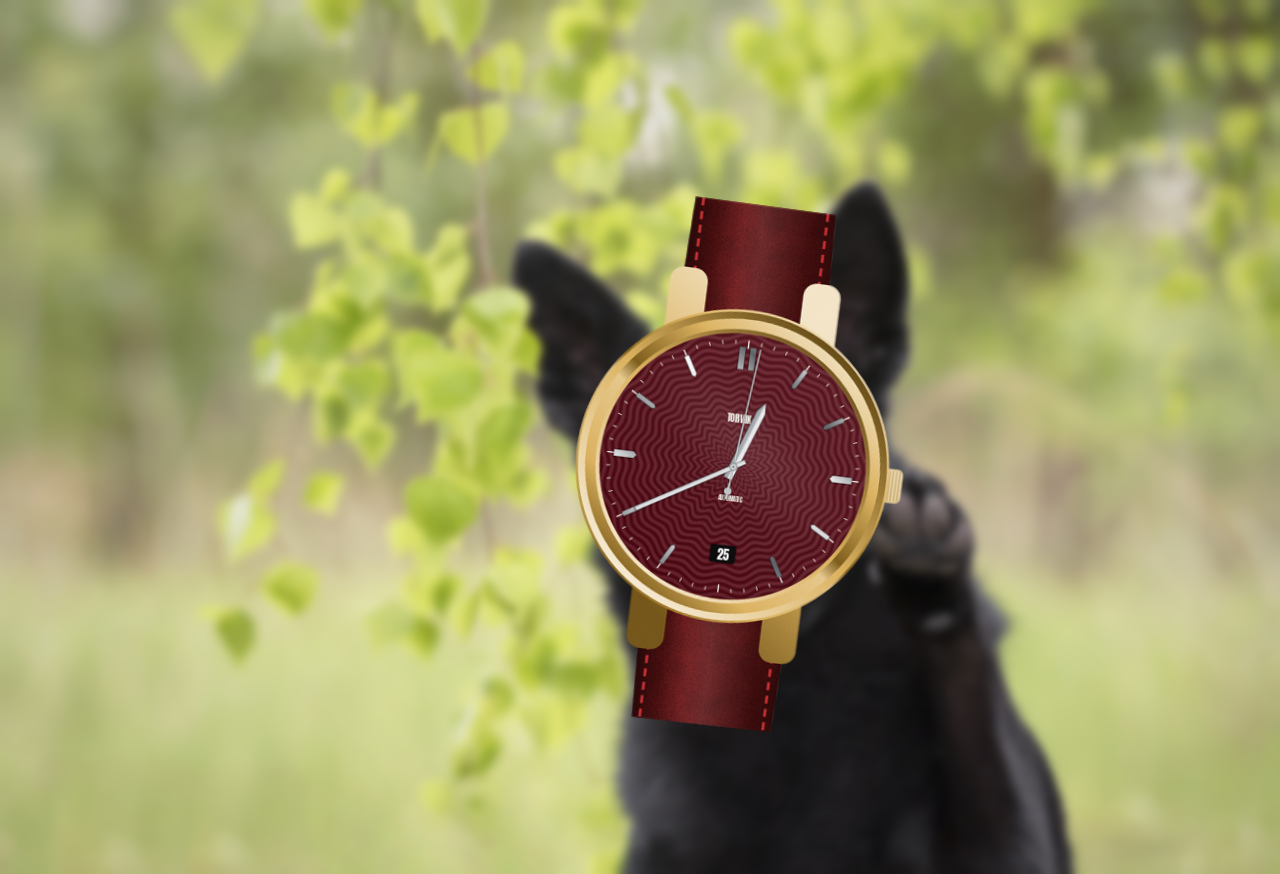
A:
h=12 m=40 s=1
